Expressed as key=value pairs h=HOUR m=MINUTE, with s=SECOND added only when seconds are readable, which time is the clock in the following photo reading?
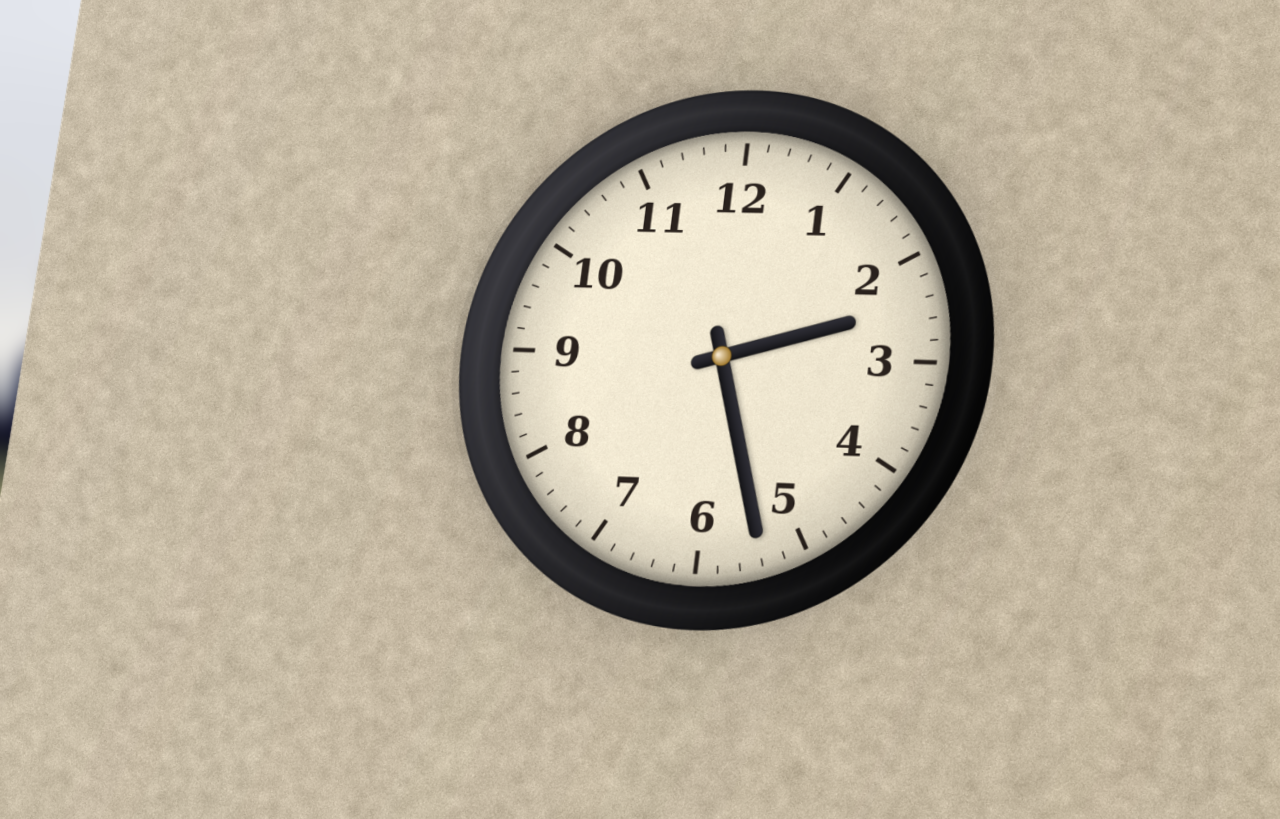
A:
h=2 m=27
